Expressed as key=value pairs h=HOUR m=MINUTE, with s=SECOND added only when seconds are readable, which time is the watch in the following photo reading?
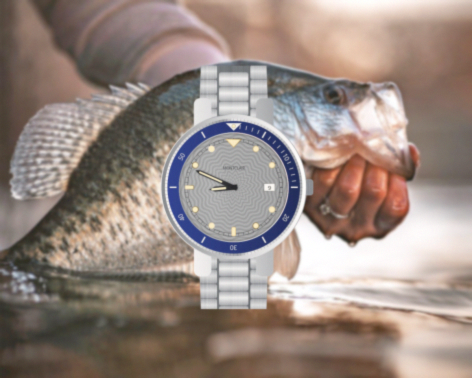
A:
h=8 m=49
